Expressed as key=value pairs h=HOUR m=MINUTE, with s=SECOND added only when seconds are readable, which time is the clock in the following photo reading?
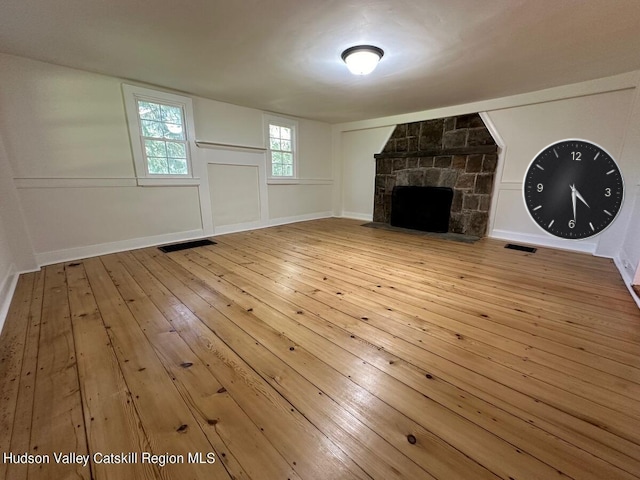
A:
h=4 m=29
